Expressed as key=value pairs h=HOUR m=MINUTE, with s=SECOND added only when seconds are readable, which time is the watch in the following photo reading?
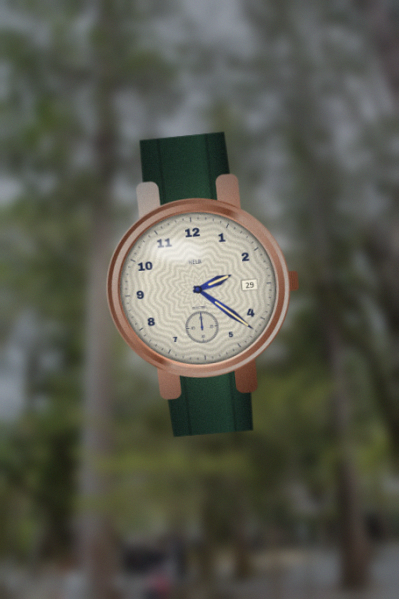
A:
h=2 m=22
